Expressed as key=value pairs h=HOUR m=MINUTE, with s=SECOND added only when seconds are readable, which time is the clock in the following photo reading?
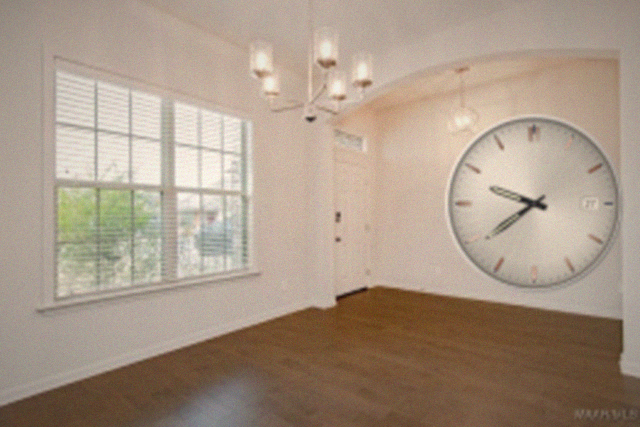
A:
h=9 m=39
